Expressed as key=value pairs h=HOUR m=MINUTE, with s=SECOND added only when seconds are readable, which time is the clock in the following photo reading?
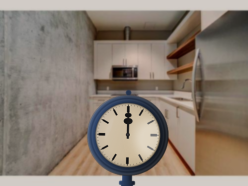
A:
h=12 m=0
